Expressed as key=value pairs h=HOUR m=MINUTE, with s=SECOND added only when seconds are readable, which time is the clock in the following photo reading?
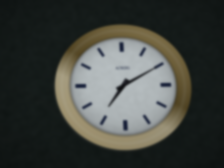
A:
h=7 m=10
